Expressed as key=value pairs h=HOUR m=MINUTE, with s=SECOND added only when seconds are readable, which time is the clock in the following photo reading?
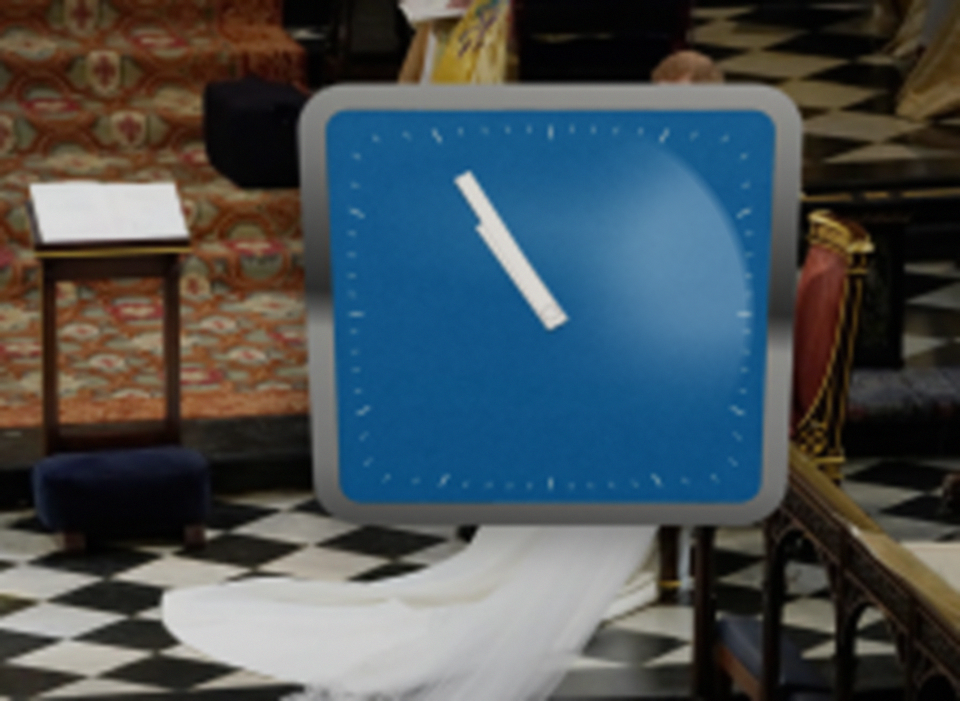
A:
h=10 m=55
